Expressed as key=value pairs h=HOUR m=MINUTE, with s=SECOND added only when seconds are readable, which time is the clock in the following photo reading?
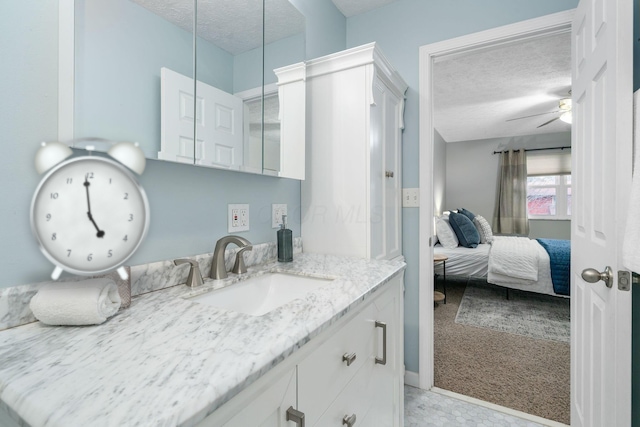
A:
h=4 m=59
